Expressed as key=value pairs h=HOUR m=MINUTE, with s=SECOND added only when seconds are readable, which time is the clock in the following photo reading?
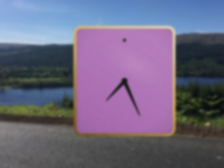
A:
h=7 m=26
